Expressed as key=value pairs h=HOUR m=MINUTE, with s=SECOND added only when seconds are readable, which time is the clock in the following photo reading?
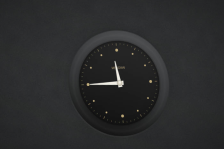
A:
h=11 m=45
